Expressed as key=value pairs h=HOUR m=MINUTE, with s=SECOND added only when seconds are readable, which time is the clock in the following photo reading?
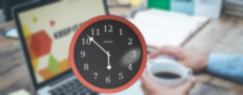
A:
h=5 m=52
